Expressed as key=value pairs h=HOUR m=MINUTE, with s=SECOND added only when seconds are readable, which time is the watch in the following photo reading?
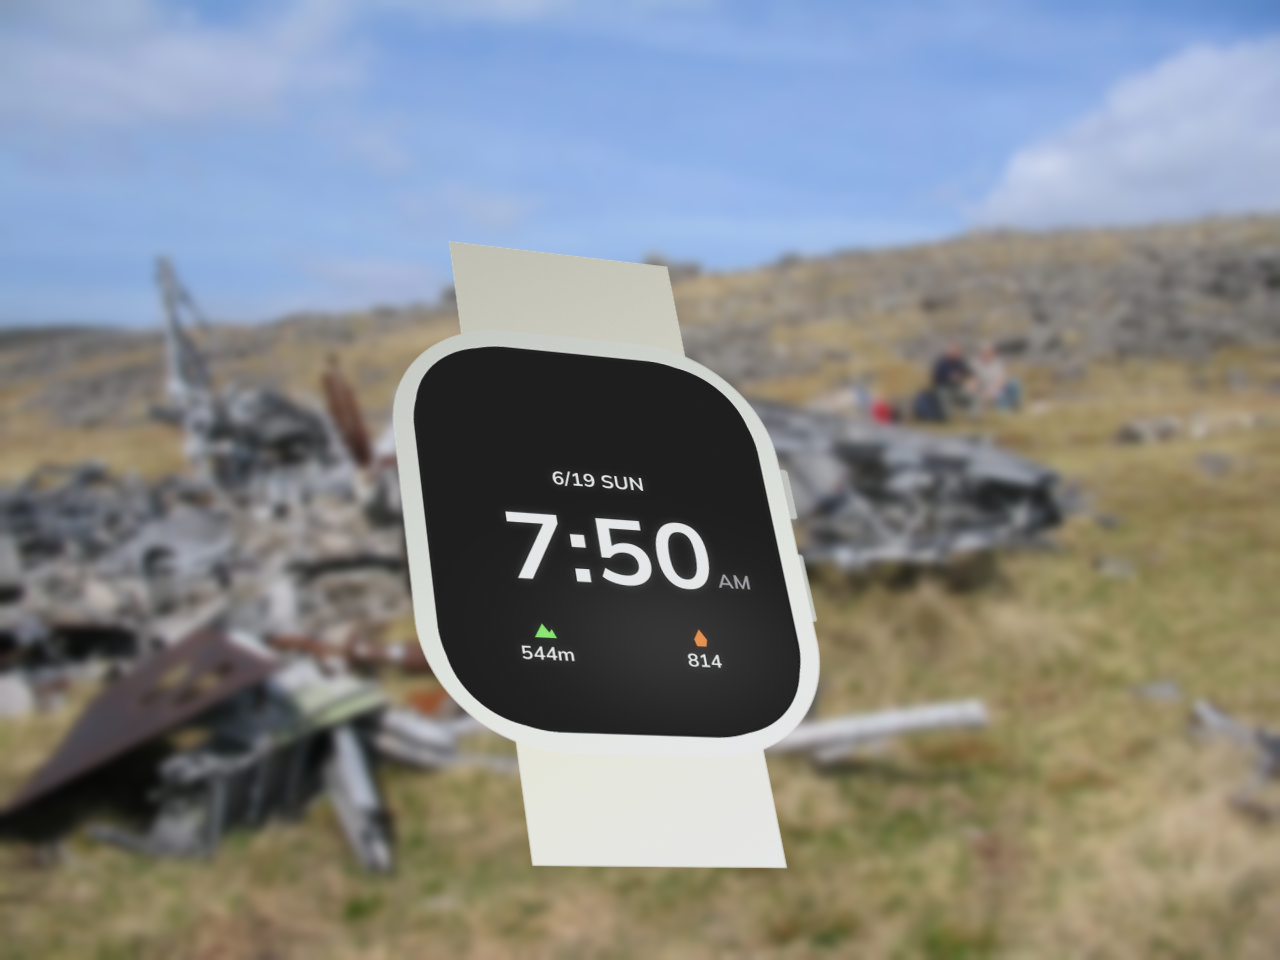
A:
h=7 m=50
